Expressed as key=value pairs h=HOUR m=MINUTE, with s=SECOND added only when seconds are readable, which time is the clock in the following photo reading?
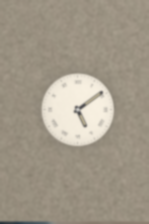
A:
h=5 m=9
